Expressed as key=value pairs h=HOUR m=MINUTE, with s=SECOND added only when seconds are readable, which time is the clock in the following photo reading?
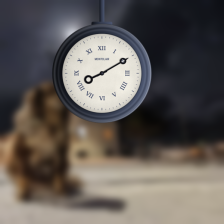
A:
h=8 m=10
